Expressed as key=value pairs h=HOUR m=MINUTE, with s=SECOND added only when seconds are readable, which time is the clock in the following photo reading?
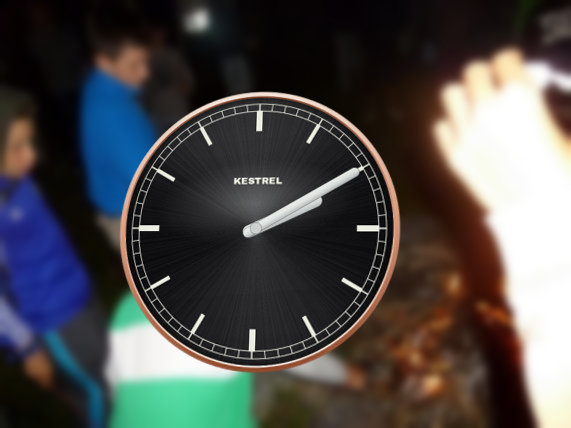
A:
h=2 m=10
